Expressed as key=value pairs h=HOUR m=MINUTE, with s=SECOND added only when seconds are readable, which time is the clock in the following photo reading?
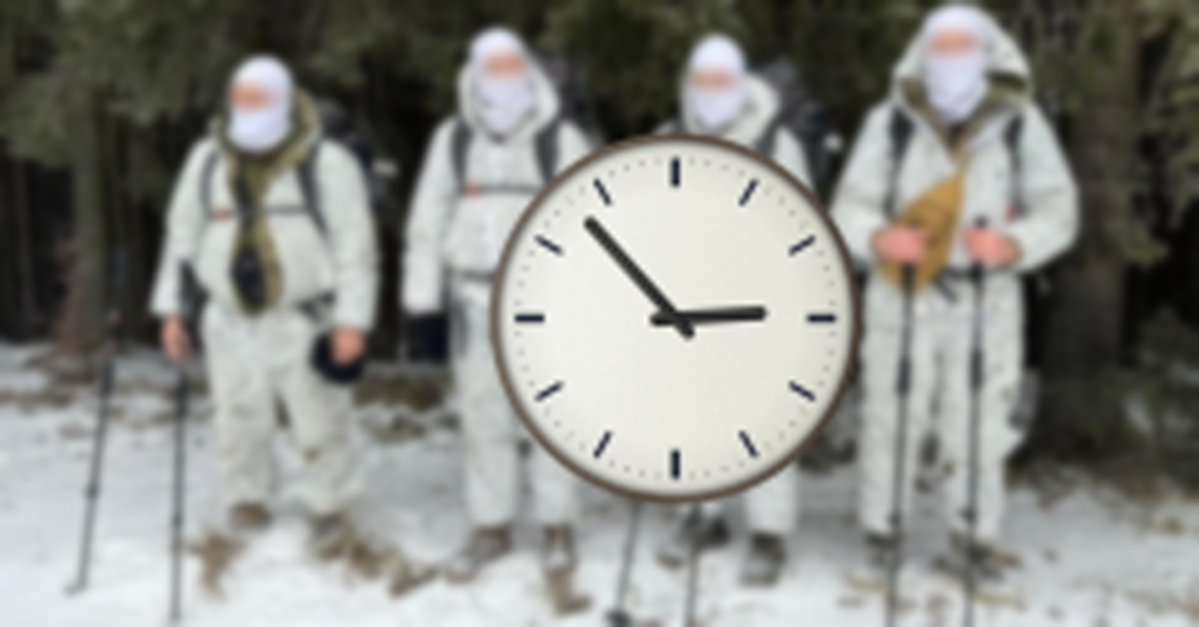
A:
h=2 m=53
